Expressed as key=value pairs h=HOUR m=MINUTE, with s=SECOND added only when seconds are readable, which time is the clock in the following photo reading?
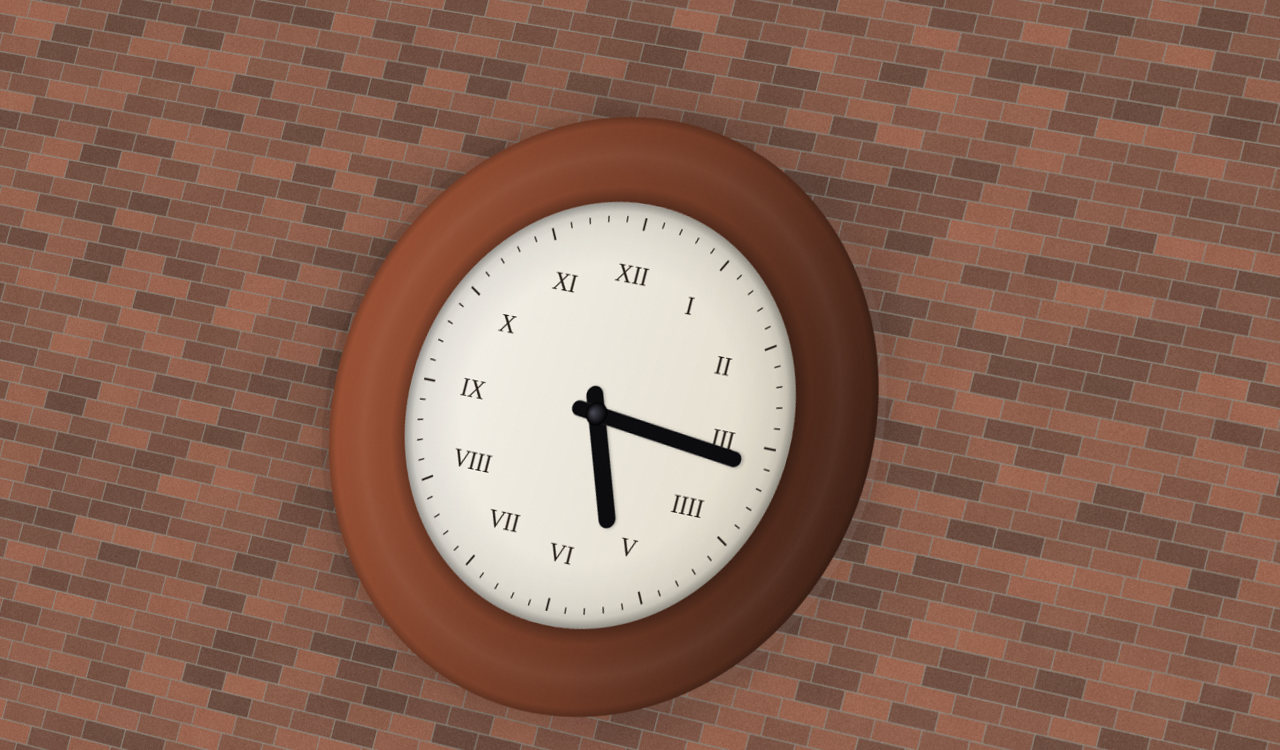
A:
h=5 m=16
